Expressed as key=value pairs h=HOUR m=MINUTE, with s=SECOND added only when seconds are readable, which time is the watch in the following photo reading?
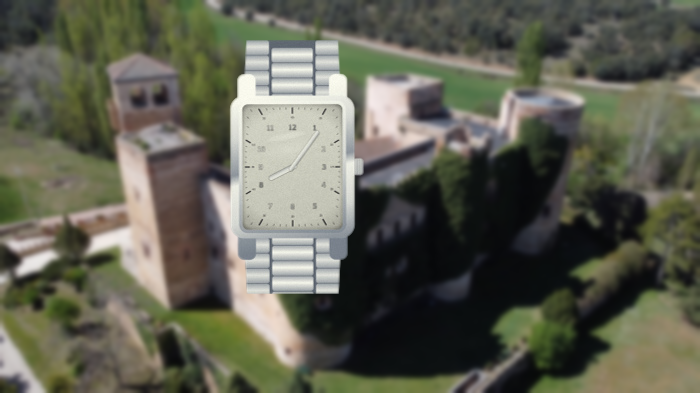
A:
h=8 m=6
